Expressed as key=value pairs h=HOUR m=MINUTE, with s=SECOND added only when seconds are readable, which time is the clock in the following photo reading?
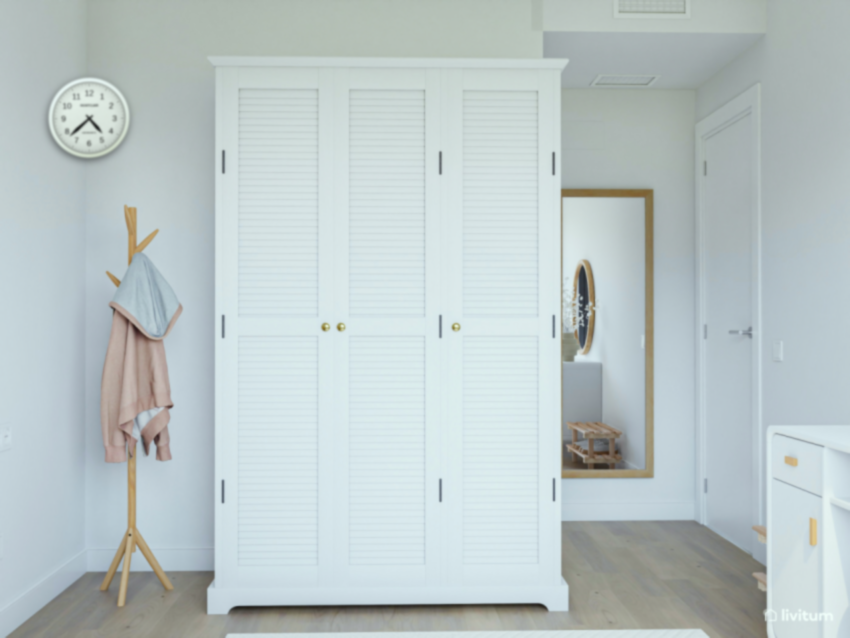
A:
h=4 m=38
